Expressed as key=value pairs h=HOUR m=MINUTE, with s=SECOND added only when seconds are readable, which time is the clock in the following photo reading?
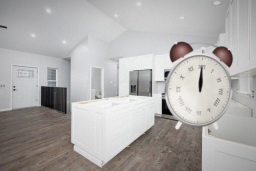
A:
h=12 m=0
